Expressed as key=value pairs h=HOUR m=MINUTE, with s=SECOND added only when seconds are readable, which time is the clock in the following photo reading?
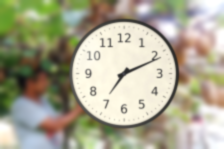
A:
h=7 m=11
